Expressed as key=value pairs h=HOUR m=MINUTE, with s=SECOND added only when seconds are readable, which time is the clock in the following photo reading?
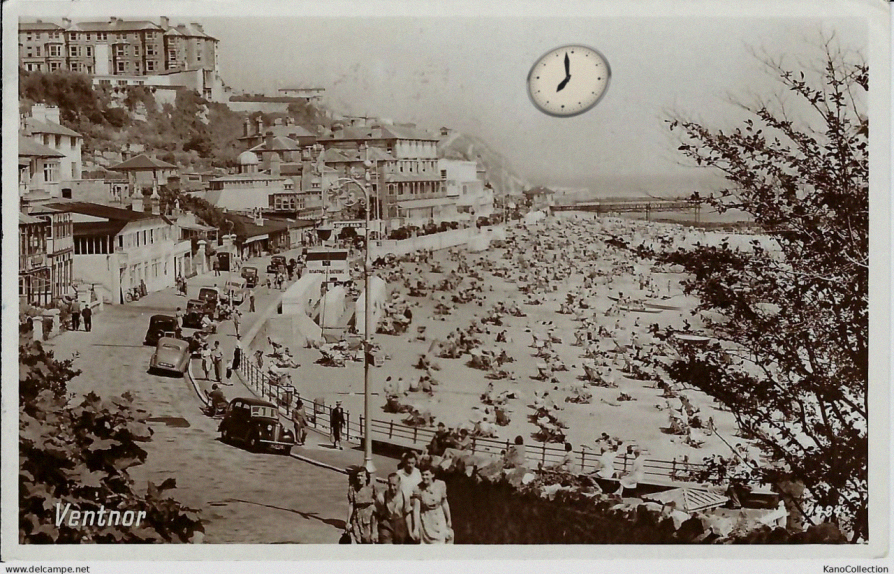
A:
h=6 m=58
